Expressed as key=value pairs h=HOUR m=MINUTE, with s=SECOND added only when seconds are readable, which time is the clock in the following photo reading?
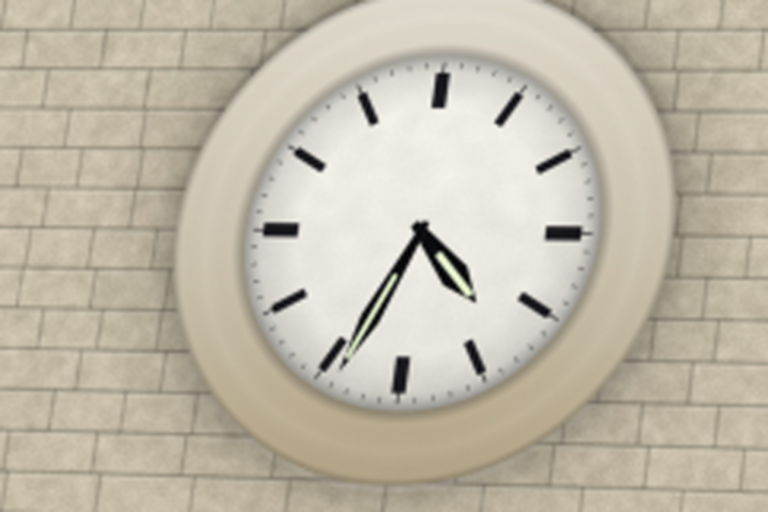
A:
h=4 m=34
